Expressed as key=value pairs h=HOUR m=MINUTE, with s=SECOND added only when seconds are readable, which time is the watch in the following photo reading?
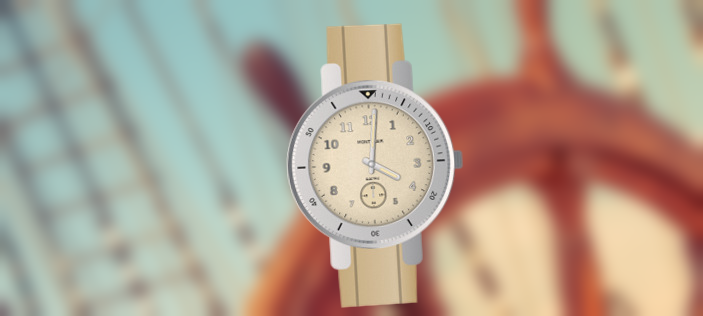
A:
h=4 m=1
